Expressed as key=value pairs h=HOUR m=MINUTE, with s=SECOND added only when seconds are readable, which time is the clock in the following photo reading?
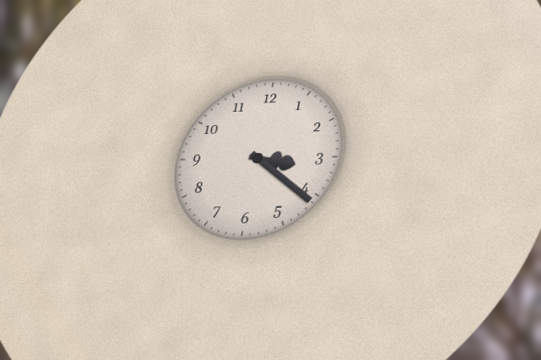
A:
h=3 m=21
